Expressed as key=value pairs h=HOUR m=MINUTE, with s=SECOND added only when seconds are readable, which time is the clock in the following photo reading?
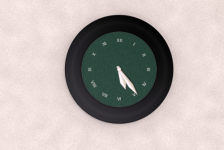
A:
h=5 m=24
